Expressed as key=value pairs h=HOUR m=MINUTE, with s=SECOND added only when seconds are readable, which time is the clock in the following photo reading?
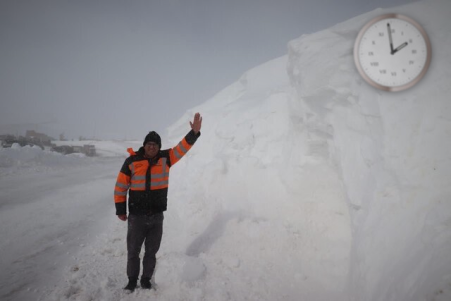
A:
h=1 m=59
